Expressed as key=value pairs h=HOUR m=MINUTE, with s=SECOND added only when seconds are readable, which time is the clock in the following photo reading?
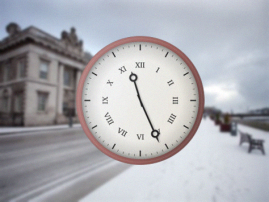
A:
h=11 m=26
